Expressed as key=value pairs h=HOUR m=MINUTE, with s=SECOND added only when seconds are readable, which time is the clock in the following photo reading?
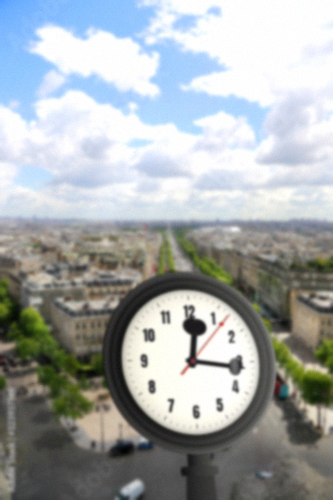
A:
h=12 m=16 s=7
